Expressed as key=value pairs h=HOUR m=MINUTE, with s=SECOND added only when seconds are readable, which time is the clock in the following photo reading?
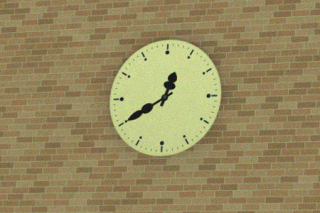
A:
h=12 m=40
